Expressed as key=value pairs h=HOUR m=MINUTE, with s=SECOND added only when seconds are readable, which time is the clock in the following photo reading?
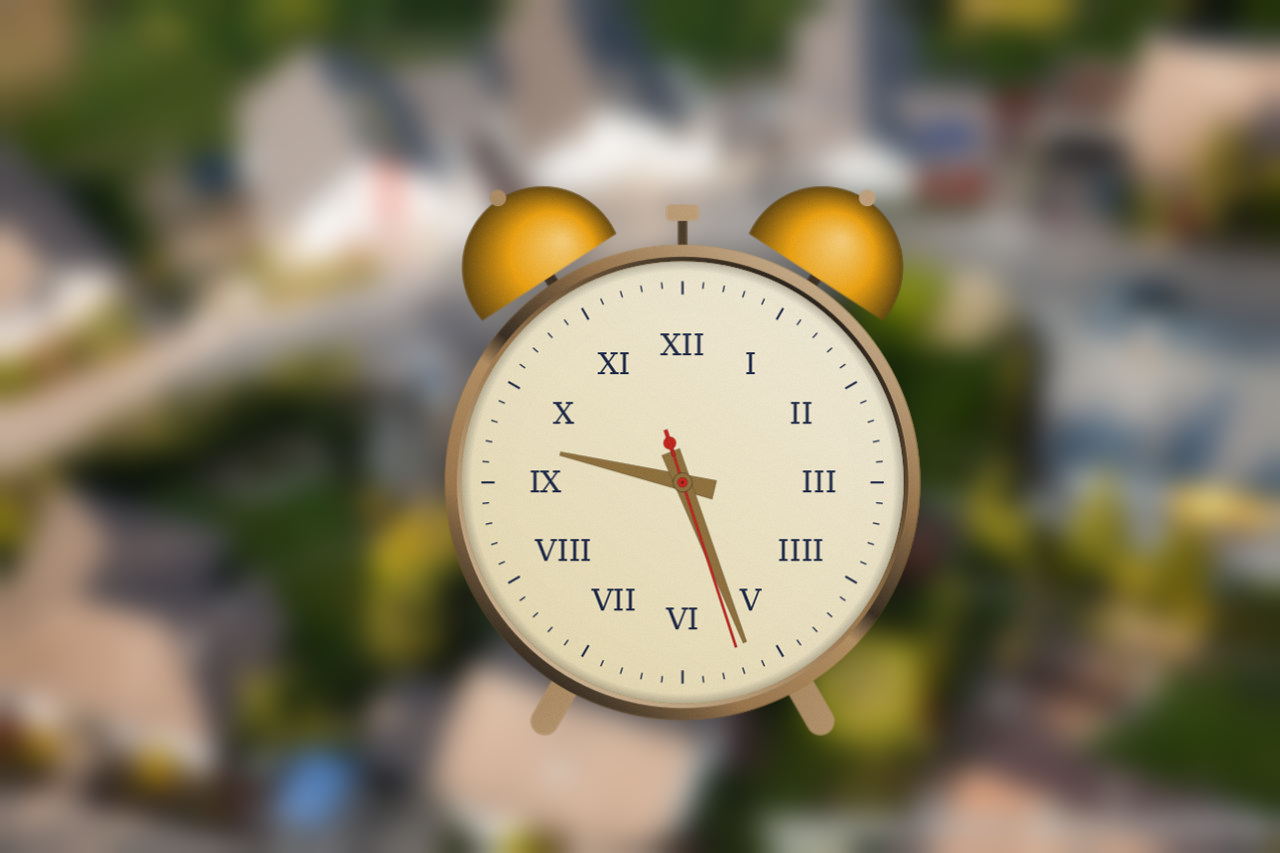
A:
h=9 m=26 s=27
